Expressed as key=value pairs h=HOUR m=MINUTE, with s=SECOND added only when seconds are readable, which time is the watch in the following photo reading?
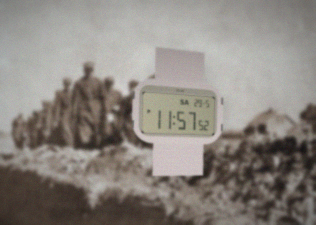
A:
h=11 m=57
